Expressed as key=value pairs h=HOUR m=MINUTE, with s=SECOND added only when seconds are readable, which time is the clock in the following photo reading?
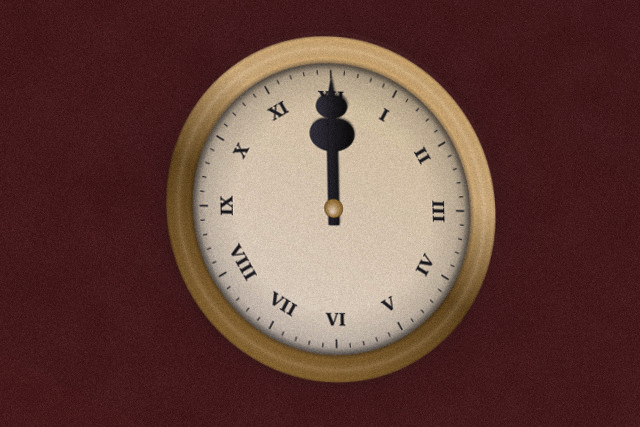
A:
h=12 m=0
